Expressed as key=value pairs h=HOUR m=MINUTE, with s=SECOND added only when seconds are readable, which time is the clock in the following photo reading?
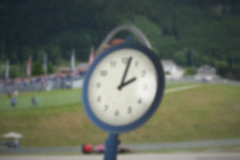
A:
h=2 m=2
